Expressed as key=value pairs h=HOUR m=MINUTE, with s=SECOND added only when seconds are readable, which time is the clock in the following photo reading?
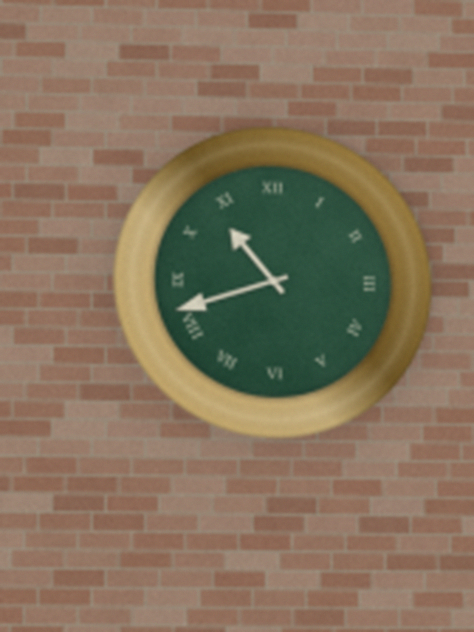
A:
h=10 m=42
